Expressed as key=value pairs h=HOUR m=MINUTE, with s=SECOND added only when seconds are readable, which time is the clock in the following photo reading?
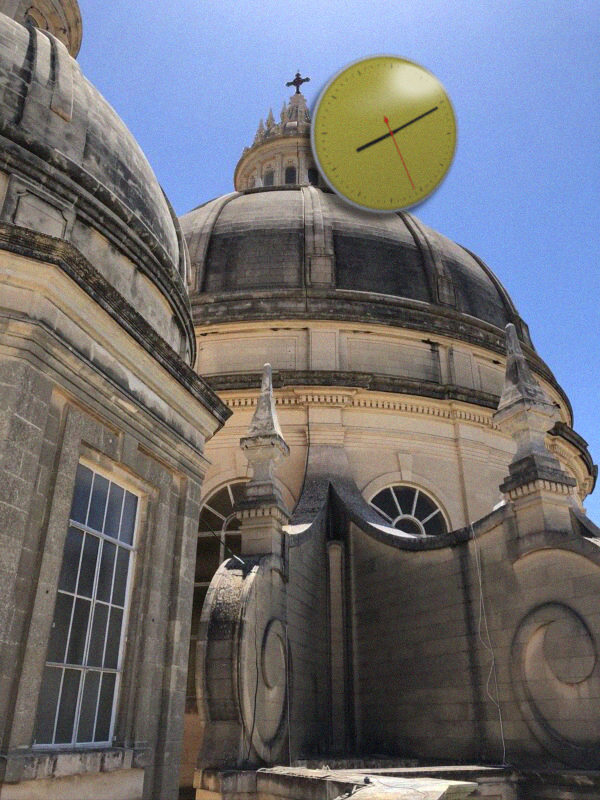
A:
h=8 m=10 s=26
